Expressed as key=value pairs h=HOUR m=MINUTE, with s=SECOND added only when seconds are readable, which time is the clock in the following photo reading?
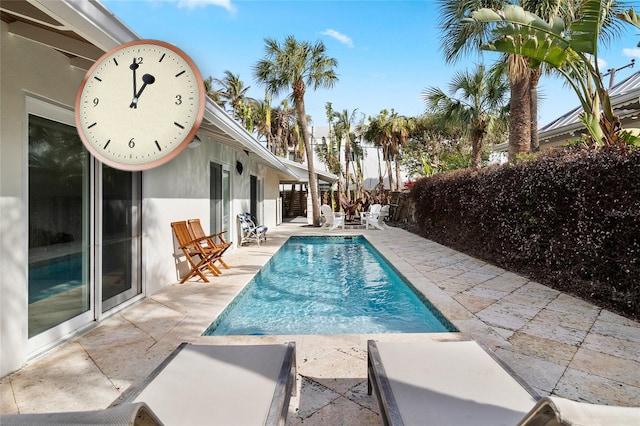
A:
h=12 m=59
